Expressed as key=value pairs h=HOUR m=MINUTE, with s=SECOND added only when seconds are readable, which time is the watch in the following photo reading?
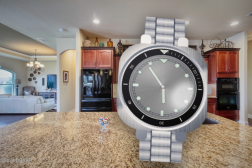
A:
h=5 m=54
